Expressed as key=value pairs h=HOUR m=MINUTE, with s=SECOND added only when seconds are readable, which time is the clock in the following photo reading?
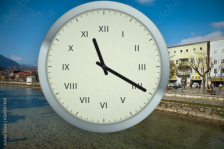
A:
h=11 m=20
